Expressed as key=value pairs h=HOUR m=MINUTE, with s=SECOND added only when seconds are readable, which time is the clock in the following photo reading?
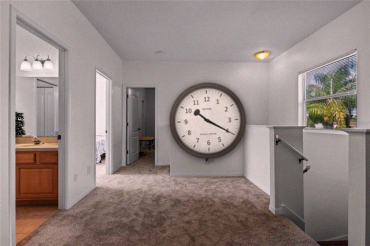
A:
h=10 m=20
